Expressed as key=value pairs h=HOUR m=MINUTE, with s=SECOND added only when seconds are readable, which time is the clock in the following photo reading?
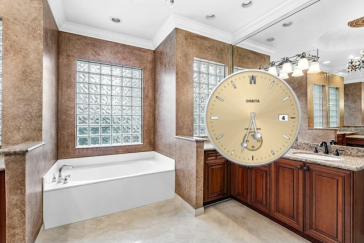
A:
h=5 m=33
